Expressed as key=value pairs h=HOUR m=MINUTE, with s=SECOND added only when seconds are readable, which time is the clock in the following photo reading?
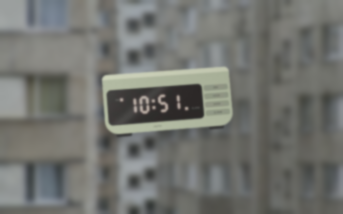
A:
h=10 m=51
